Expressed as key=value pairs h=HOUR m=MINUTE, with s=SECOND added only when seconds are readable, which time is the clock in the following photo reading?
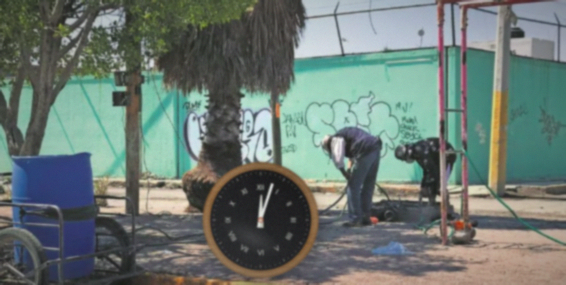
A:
h=12 m=3
